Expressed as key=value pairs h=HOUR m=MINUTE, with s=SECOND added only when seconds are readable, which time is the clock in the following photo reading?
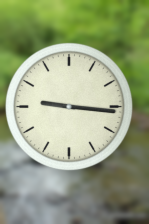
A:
h=9 m=16
